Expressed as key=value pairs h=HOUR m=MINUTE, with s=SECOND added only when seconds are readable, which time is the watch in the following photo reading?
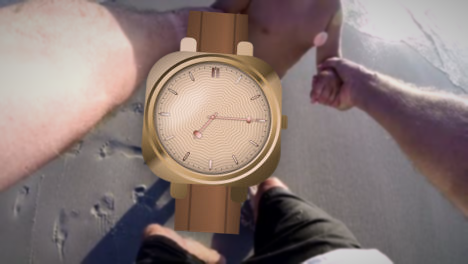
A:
h=7 m=15
